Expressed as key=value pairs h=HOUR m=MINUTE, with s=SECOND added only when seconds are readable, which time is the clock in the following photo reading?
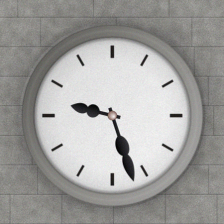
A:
h=9 m=27
